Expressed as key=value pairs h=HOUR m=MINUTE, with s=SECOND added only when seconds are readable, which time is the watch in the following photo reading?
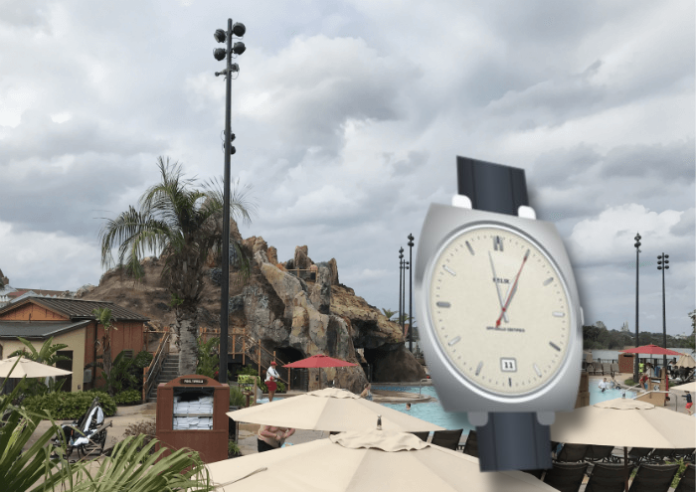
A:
h=12 m=58 s=5
